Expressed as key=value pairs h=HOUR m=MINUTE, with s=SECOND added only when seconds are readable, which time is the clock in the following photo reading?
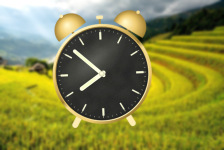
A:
h=7 m=52
